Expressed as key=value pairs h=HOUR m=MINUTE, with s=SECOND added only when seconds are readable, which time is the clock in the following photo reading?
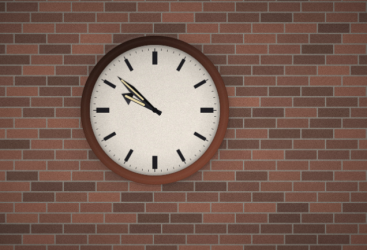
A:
h=9 m=52
